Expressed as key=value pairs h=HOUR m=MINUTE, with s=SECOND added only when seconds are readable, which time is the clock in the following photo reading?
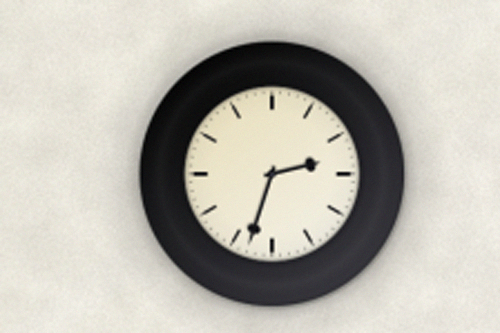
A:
h=2 m=33
